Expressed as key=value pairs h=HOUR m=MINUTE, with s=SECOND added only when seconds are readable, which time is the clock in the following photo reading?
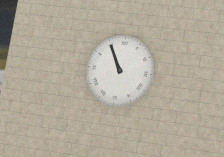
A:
h=10 m=55
